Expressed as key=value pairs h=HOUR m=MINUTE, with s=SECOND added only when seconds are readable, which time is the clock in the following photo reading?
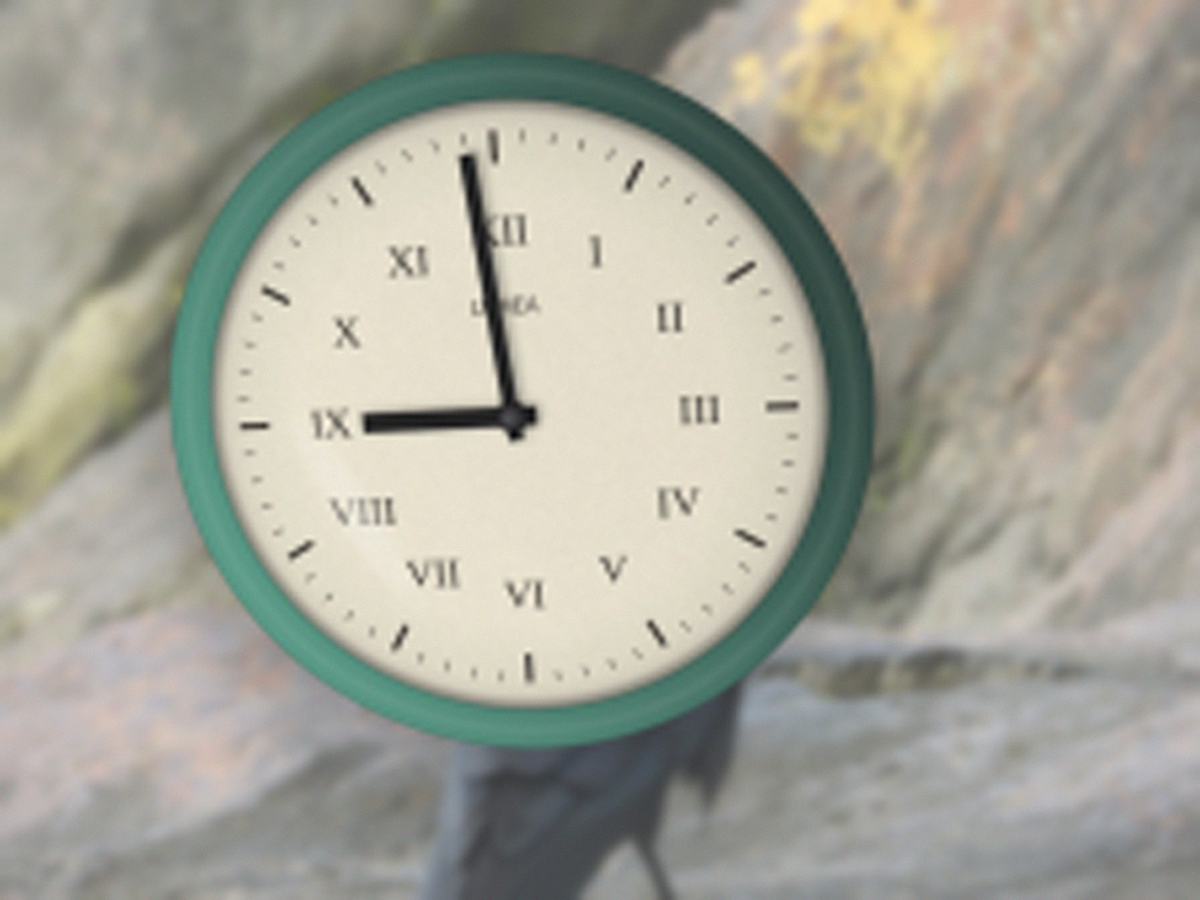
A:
h=8 m=59
